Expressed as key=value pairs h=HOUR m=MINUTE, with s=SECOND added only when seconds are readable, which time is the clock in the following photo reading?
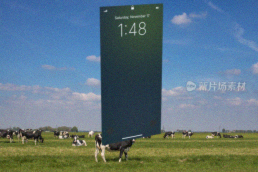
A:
h=1 m=48
